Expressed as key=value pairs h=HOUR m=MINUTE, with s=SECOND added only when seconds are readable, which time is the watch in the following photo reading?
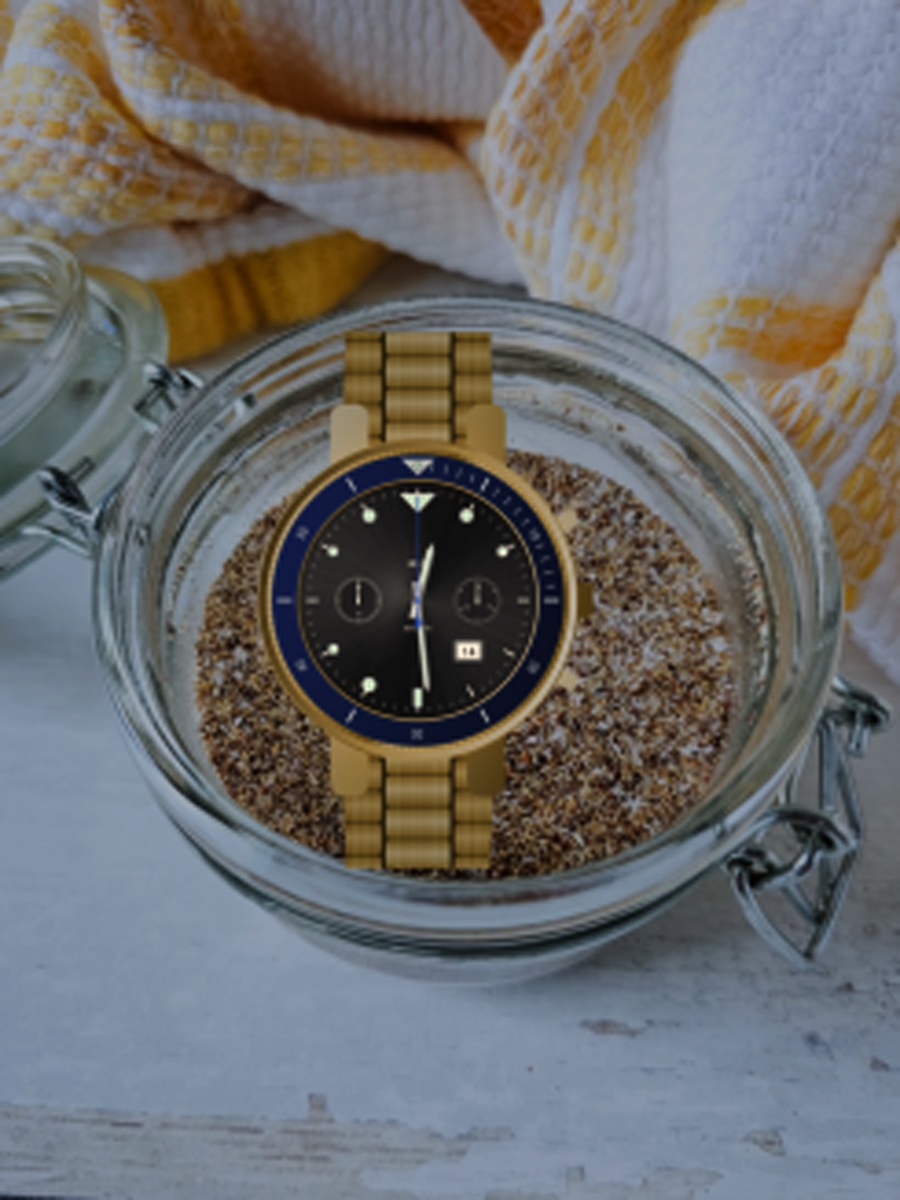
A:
h=12 m=29
